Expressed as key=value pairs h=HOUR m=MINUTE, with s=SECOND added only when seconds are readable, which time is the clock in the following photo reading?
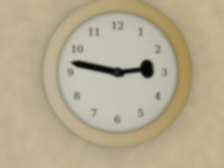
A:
h=2 m=47
